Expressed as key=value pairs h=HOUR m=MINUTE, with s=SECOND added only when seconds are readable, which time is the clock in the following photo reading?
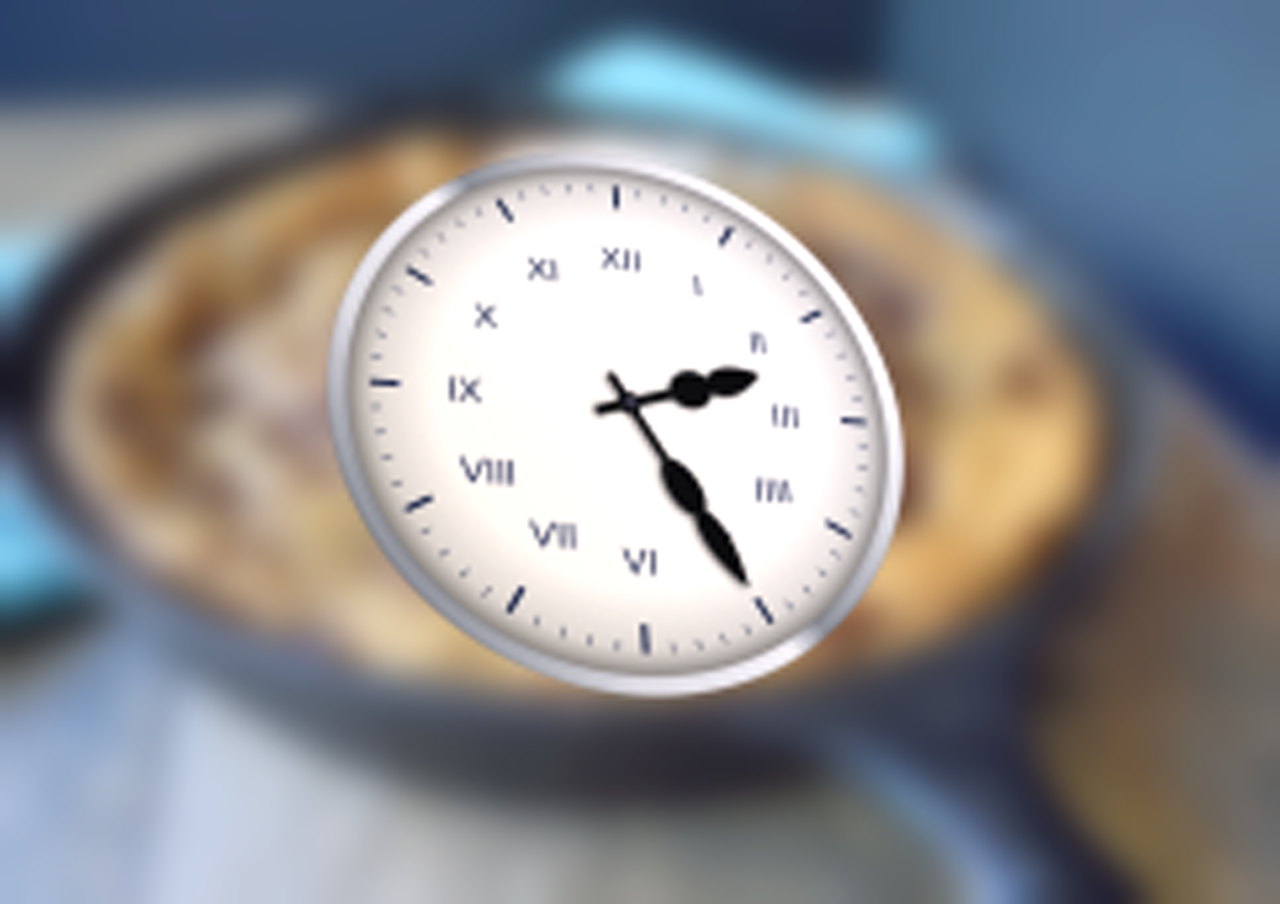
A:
h=2 m=25
